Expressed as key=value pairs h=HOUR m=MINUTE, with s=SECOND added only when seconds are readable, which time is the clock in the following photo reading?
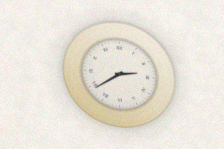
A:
h=2 m=39
